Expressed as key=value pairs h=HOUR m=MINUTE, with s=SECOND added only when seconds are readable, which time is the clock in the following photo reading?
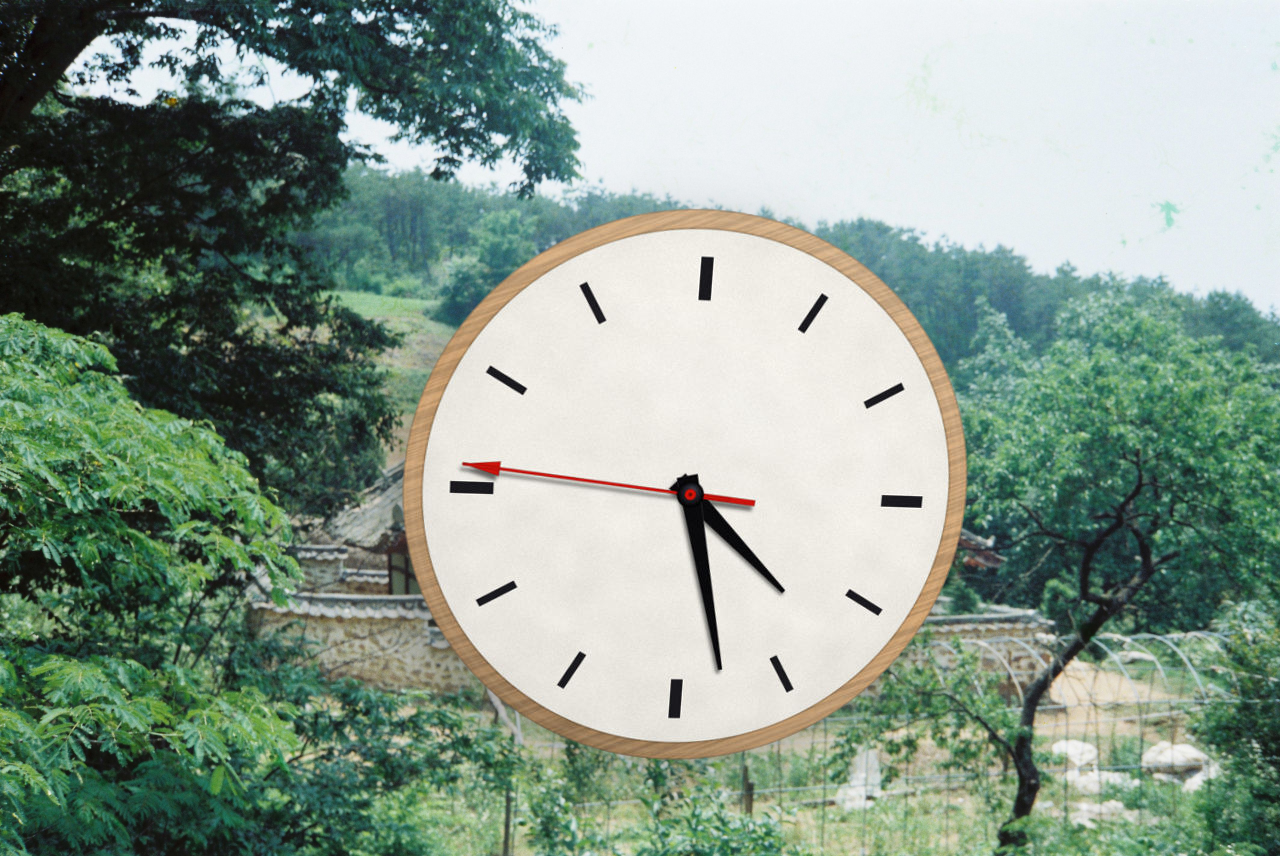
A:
h=4 m=27 s=46
